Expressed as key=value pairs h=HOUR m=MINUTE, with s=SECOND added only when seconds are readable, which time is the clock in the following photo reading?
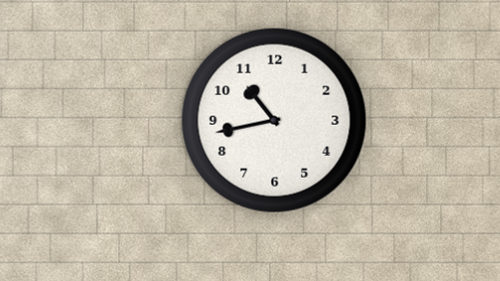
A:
h=10 m=43
